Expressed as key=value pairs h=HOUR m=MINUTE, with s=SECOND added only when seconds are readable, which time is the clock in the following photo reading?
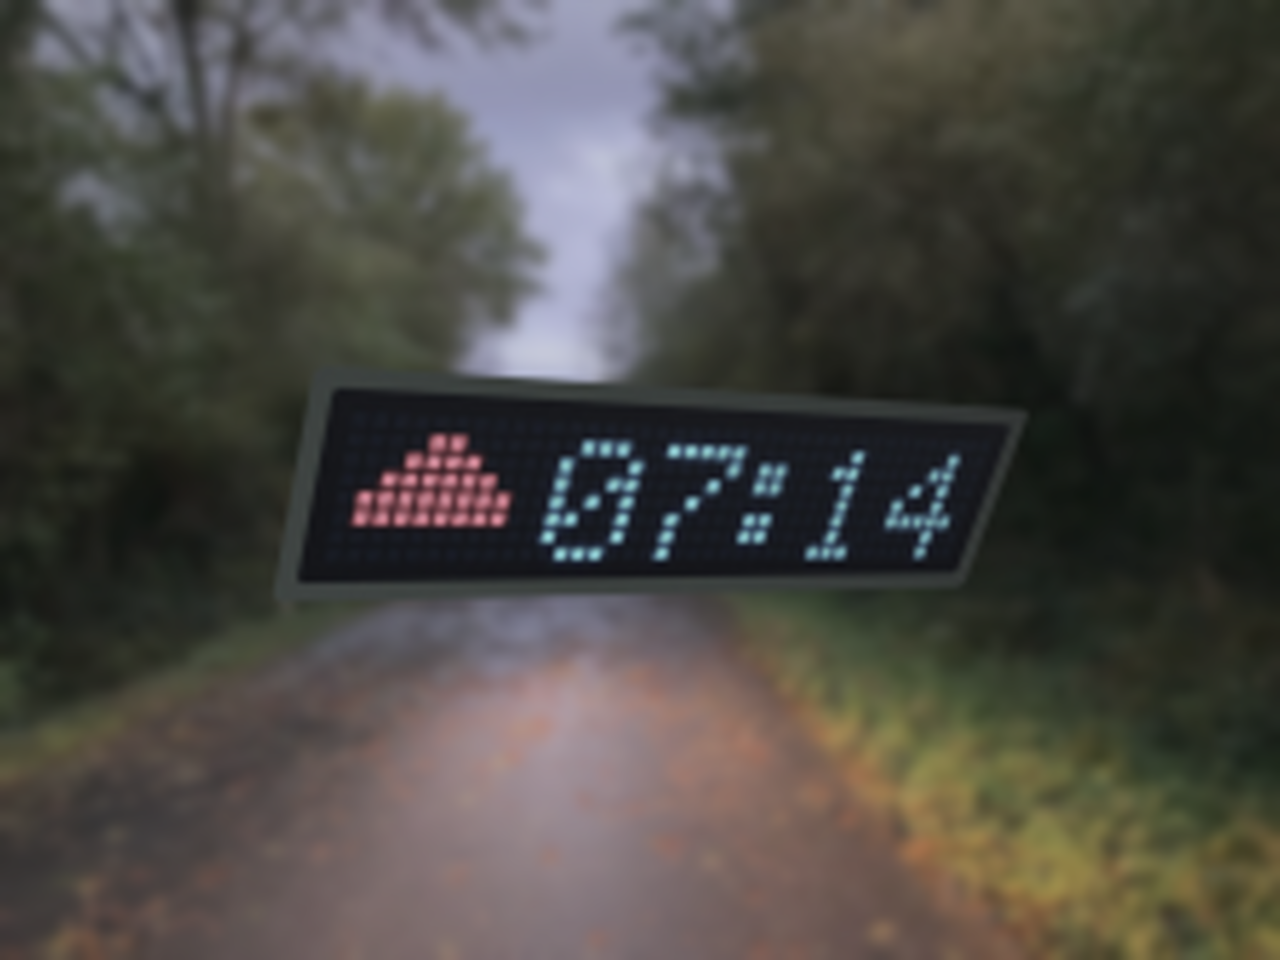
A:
h=7 m=14
